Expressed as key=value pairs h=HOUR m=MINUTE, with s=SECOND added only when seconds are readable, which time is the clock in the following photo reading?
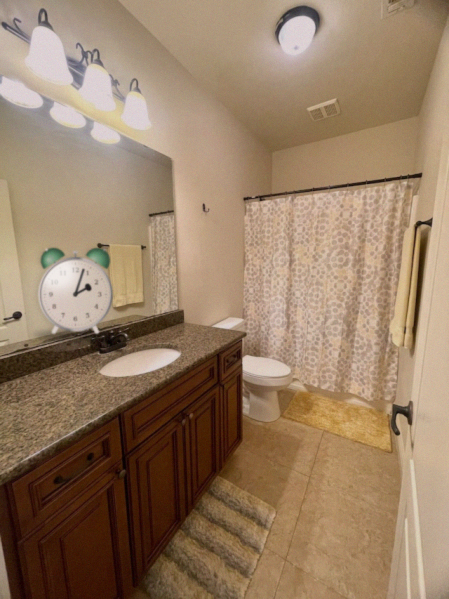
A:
h=2 m=3
